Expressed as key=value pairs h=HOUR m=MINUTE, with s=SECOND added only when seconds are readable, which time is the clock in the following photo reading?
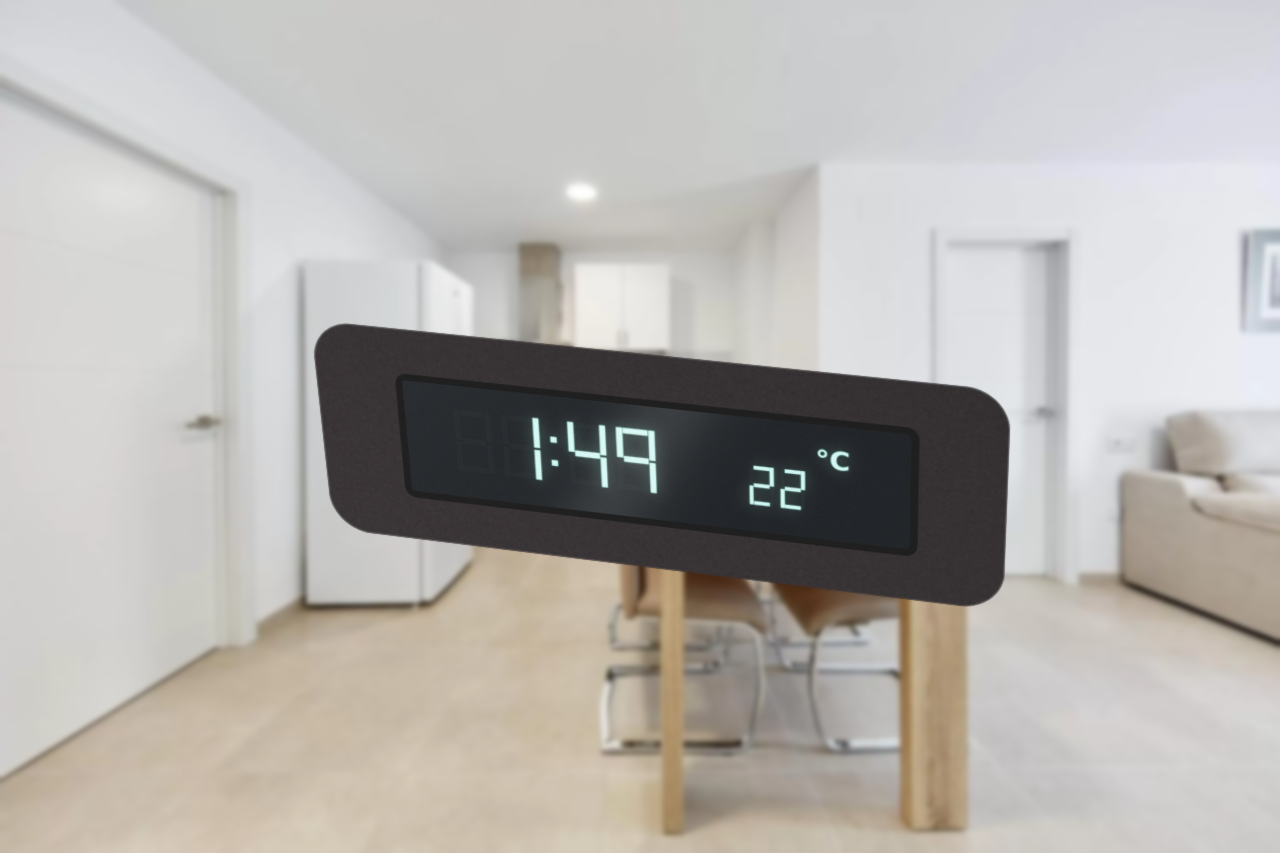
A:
h=1 m=49
